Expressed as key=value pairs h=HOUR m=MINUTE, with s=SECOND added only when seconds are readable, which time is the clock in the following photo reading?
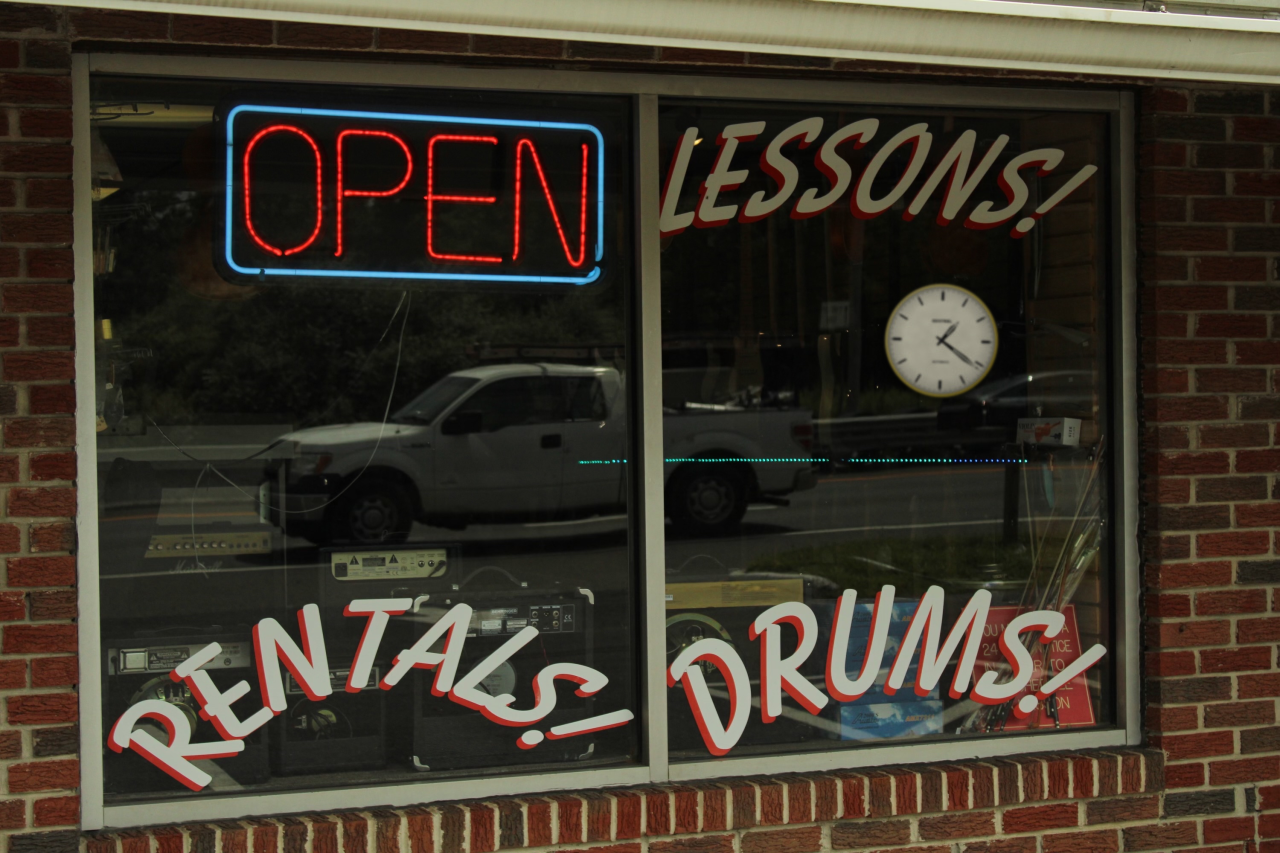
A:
h=1 m=21
